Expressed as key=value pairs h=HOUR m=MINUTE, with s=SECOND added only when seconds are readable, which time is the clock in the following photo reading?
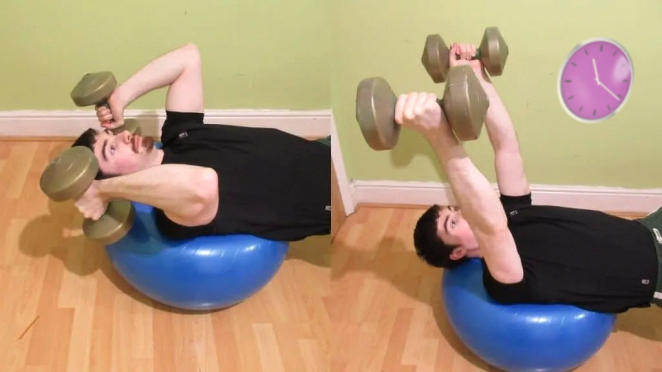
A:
h=11 m=21
